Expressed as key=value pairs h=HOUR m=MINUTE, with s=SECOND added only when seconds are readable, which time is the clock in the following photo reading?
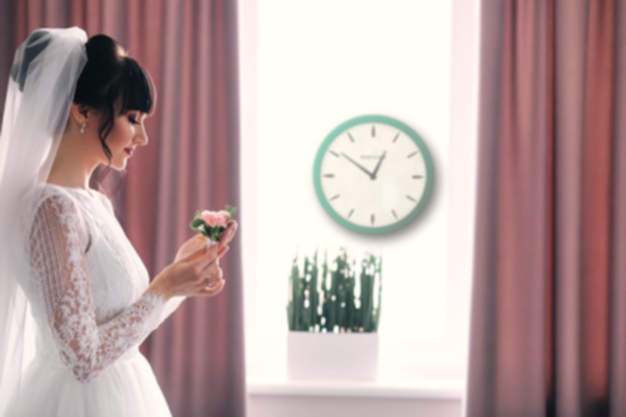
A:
h=12 m=51
